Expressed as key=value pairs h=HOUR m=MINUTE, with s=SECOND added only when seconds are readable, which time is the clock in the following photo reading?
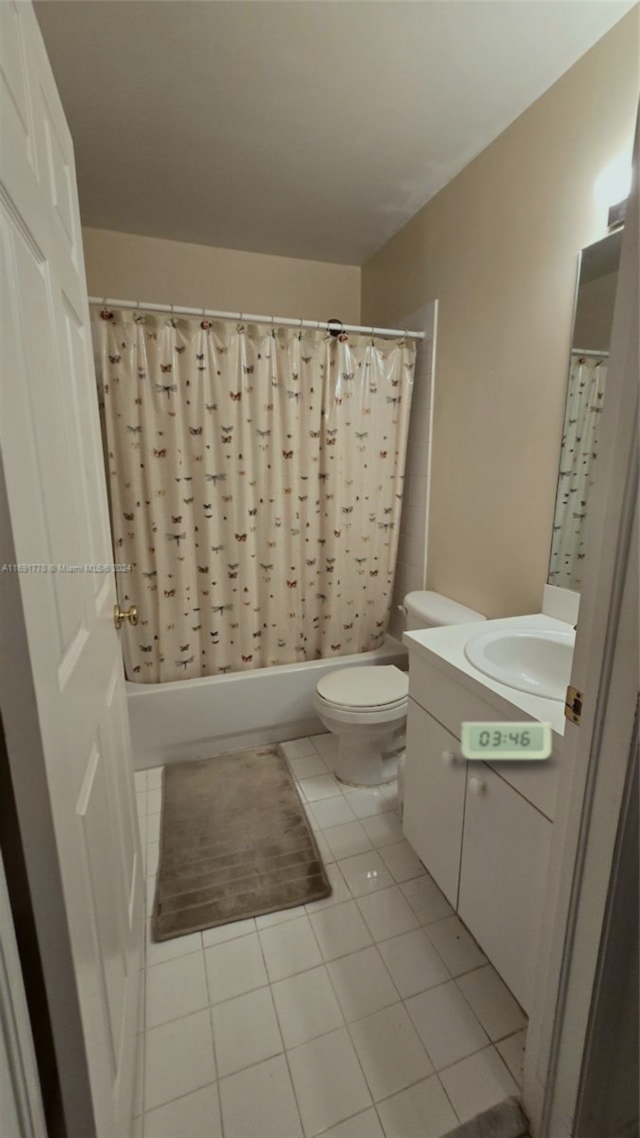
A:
h=3 m=46
